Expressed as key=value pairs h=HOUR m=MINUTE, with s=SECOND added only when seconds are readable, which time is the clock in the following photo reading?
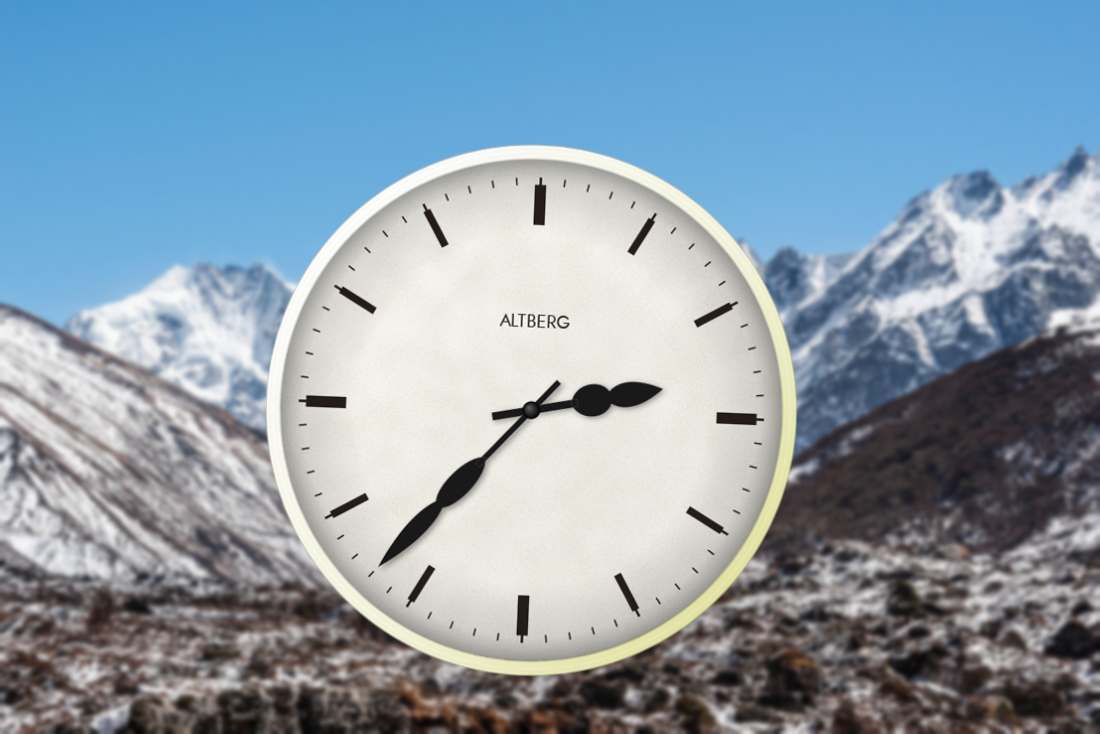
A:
h=2 m=37
